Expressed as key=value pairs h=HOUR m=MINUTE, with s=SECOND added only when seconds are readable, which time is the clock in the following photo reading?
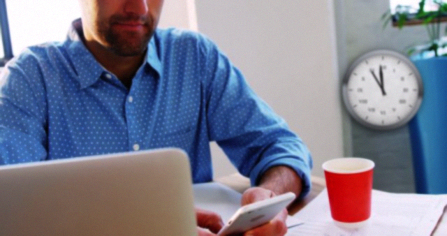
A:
h=10 m=59
